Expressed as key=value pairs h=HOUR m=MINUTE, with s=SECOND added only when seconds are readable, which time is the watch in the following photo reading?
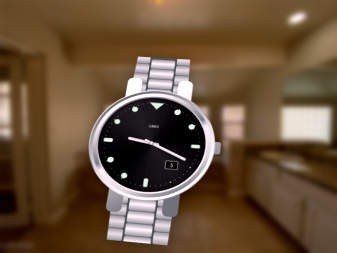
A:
h=9 m=19
